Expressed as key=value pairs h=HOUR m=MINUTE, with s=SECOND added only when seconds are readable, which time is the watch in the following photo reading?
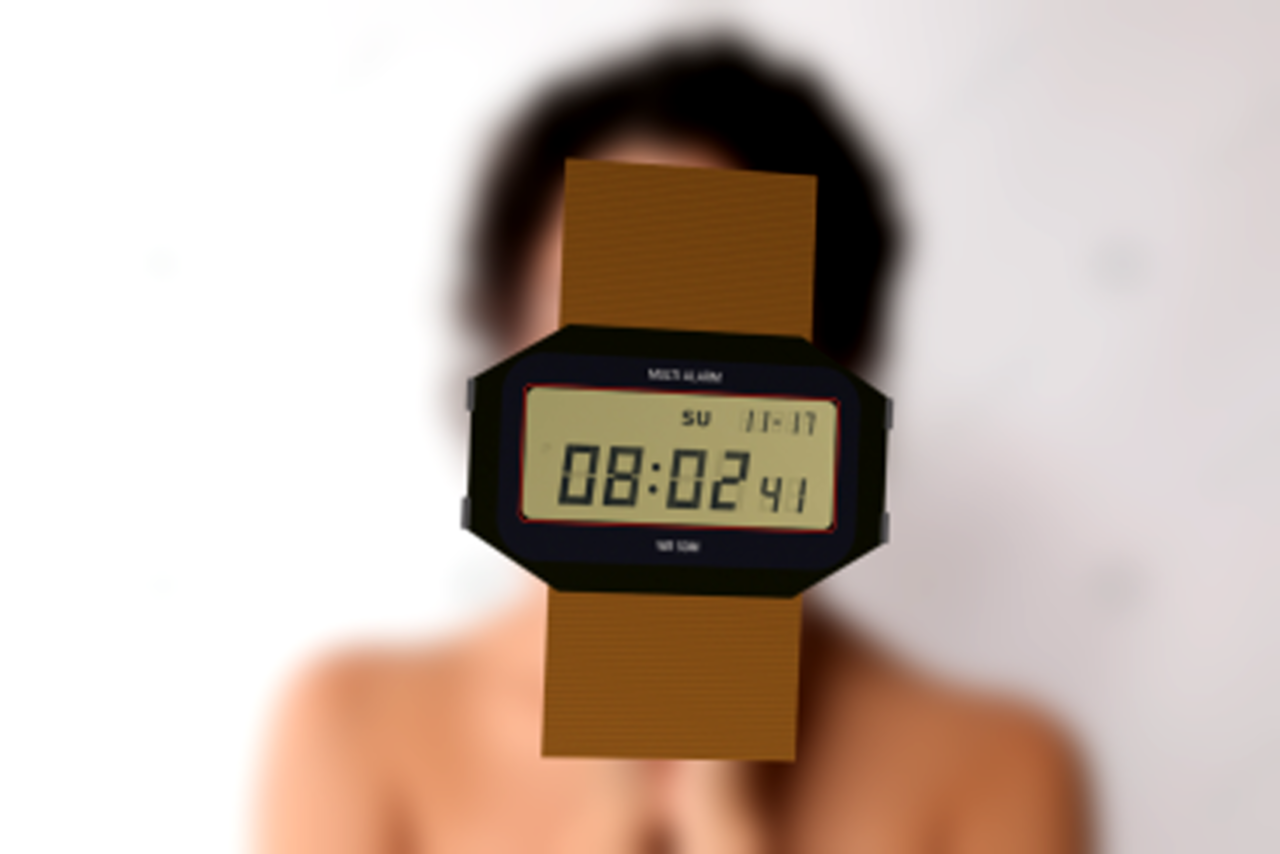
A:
h=8 m=2 s=41
